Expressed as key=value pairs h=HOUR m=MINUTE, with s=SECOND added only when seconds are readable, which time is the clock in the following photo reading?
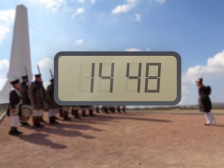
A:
h=14 m=48
